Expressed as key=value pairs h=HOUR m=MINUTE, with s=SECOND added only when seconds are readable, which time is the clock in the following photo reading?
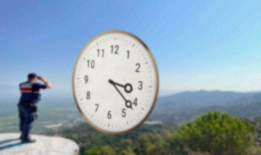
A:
h=3 m=22
